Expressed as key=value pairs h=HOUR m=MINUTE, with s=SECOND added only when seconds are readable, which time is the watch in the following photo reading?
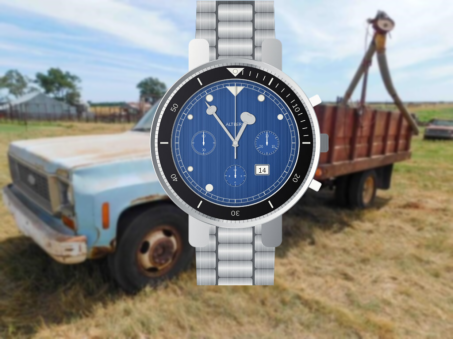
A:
h=12 m=54
